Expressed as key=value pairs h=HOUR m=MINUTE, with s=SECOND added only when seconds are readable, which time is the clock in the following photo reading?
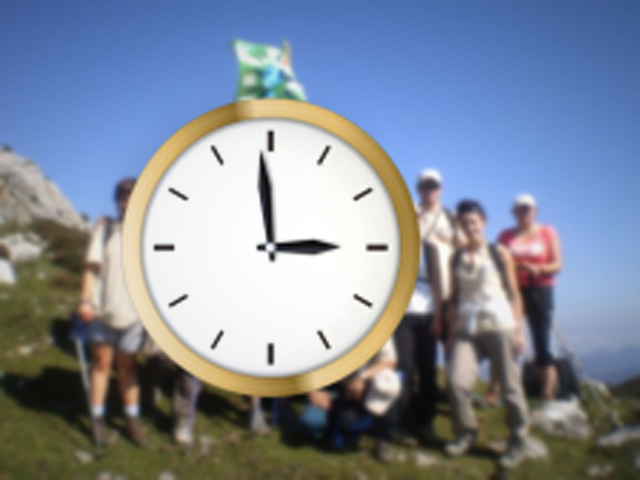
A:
h=2 m=59
